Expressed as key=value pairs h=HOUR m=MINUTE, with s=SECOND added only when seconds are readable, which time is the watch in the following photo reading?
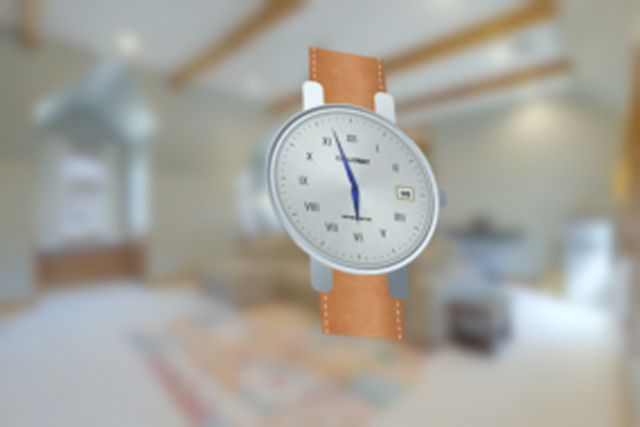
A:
h=5 m=57
